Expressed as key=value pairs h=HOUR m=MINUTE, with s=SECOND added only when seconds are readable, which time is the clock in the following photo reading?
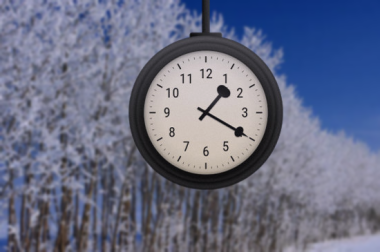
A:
h=1 m=20
